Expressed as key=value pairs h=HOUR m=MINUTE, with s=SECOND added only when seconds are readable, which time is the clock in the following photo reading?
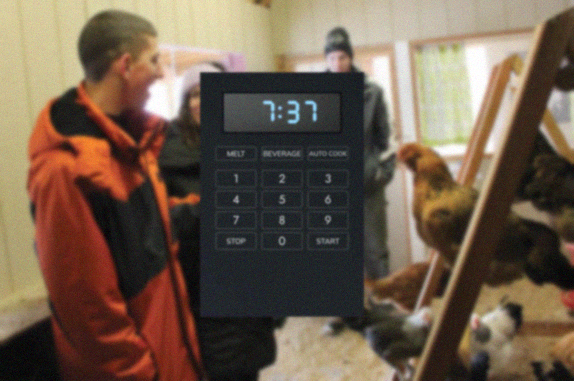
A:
h=7 m=37
